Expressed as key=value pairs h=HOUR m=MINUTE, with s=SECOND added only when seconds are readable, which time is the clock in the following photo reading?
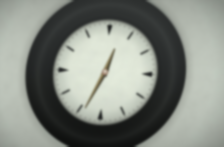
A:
h=12 m=34
